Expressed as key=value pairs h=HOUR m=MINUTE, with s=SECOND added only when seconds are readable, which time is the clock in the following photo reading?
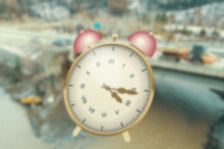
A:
h=4 m=16
